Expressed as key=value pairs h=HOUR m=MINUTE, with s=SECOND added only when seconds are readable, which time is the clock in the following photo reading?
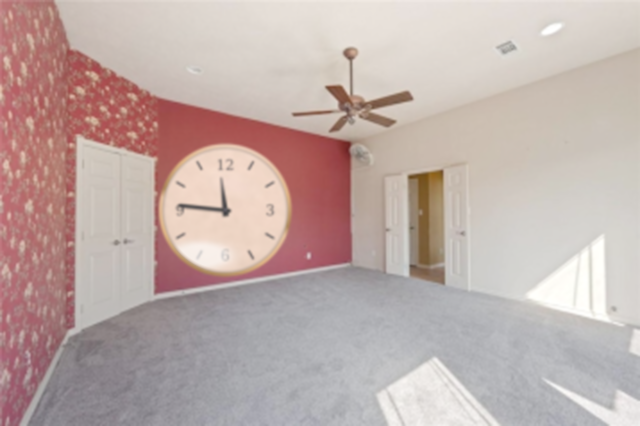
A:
h=11 m=46
